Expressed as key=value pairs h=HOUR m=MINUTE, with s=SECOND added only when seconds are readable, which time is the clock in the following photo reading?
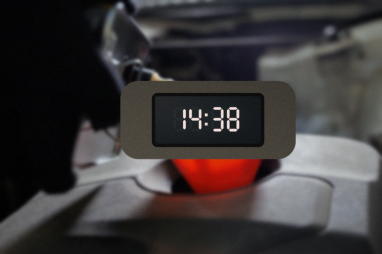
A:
h=14 m=38
